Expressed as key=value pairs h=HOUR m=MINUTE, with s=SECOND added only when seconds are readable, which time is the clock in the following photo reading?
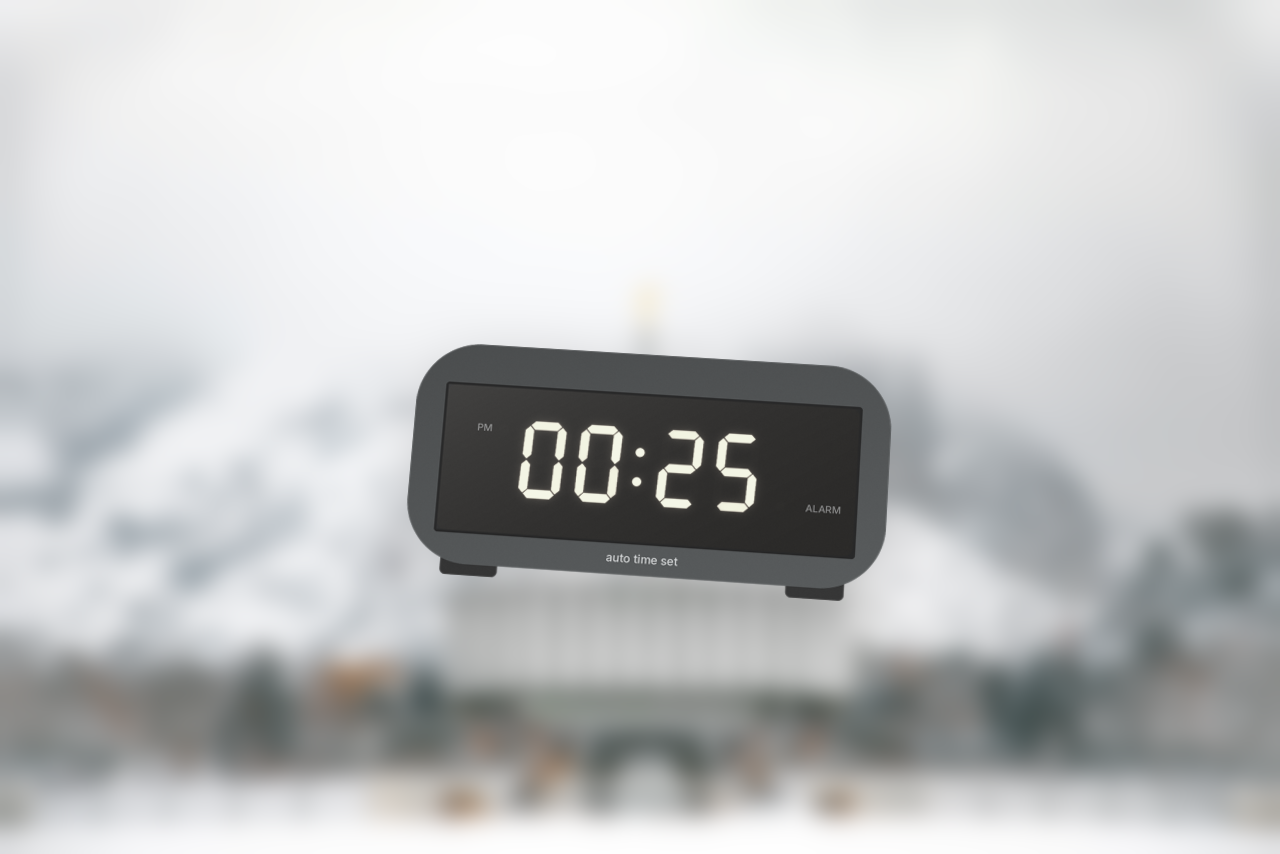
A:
h=0 m=25
